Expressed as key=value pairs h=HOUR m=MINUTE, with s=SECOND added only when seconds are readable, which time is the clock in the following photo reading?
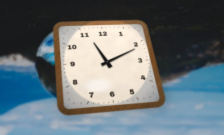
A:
h=11 m=11
